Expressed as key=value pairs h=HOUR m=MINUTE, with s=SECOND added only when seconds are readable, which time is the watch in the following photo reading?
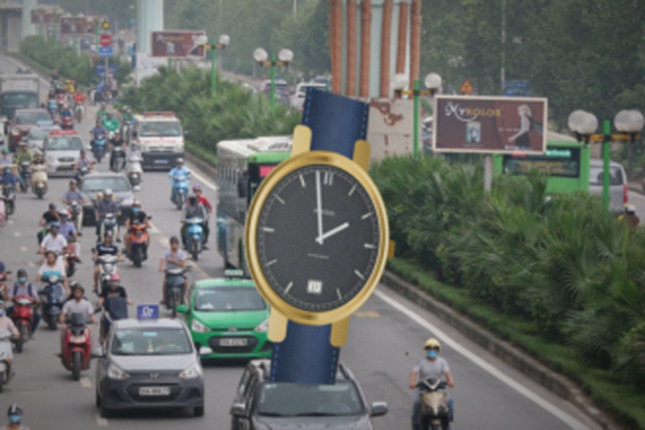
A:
h=1 m=58
